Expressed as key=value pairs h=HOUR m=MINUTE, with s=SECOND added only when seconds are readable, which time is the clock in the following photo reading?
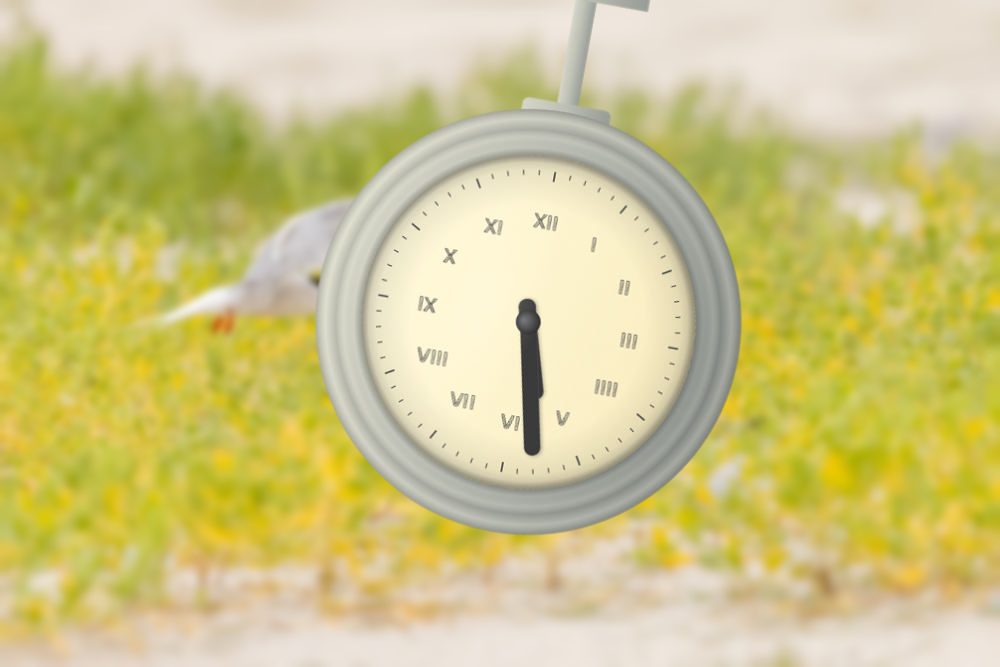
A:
h=5 m=28
